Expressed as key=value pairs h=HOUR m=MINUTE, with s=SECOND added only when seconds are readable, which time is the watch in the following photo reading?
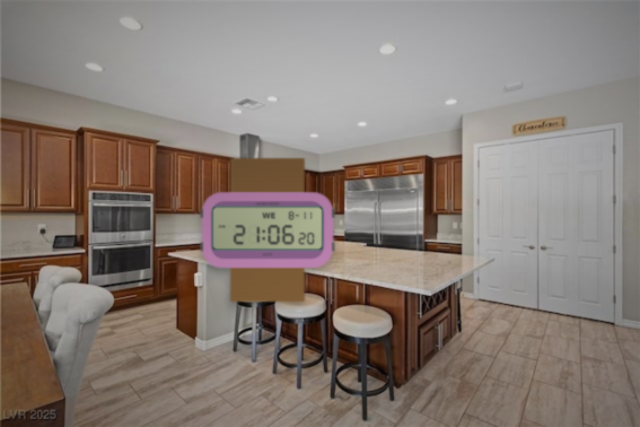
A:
h=21 m=6 s=20
